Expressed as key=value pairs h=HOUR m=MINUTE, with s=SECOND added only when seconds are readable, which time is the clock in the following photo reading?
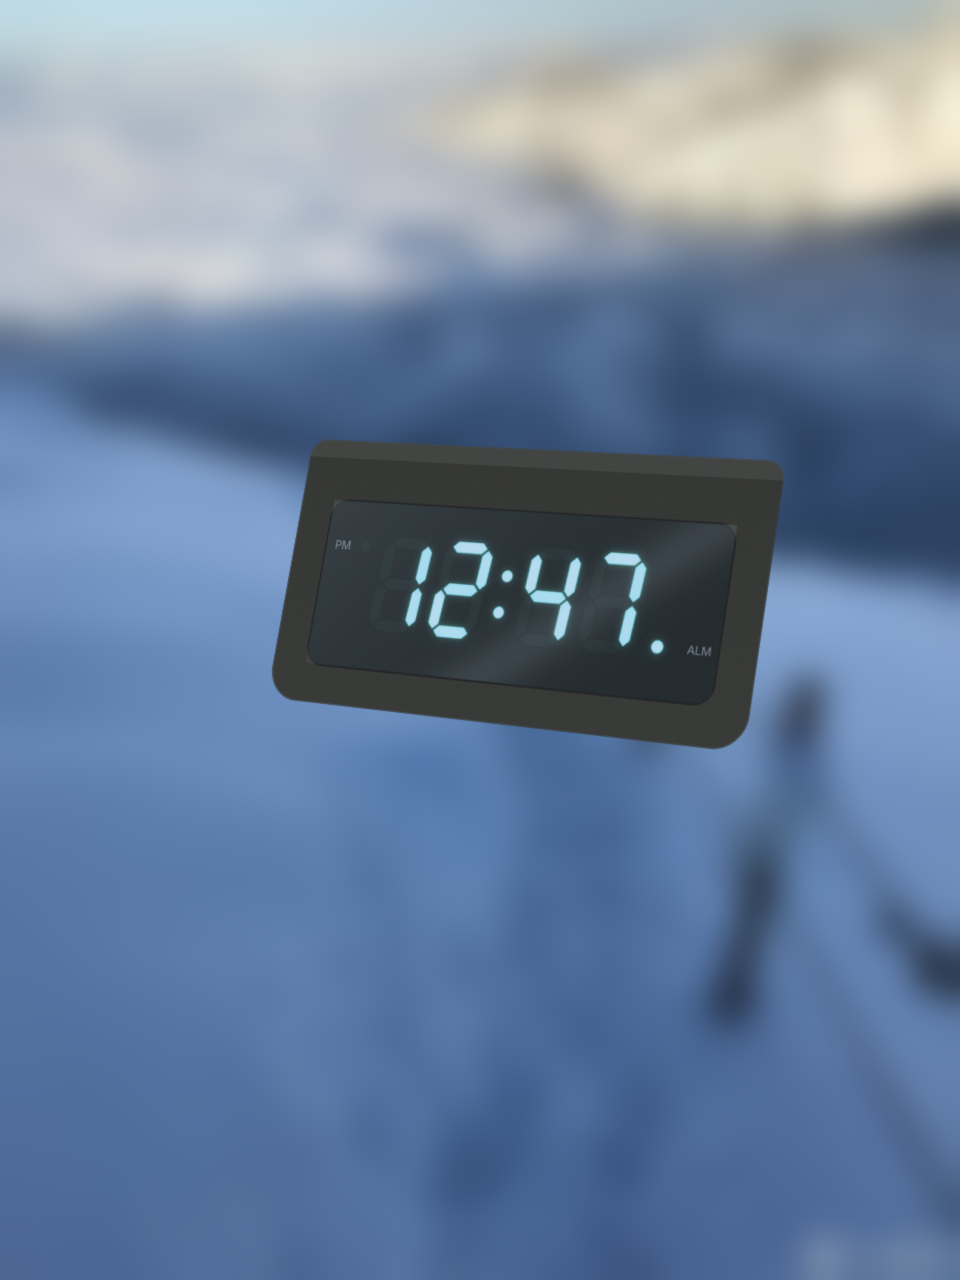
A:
h=12 m=47
